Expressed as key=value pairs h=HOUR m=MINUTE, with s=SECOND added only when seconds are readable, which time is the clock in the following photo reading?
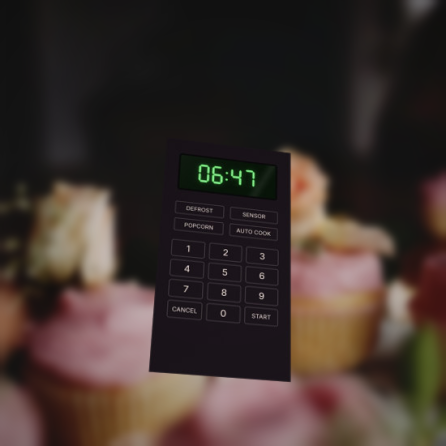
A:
h=6 m=47
